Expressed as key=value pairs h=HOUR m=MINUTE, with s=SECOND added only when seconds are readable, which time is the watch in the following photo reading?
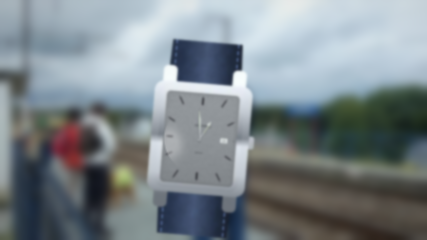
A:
h=12 m=59
